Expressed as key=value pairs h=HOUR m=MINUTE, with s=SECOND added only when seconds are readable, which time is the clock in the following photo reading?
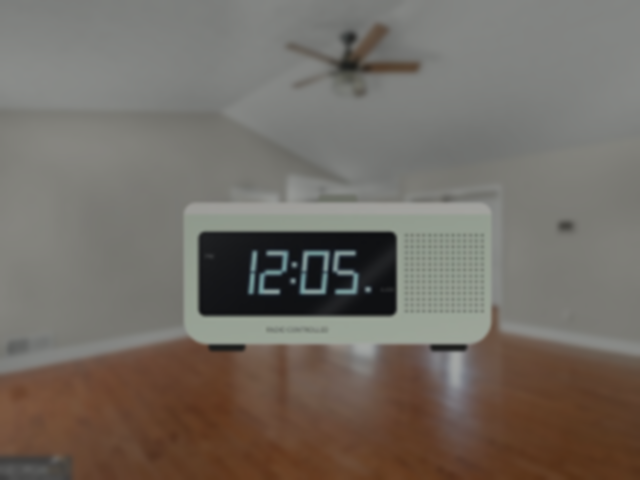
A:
h=12 m=5
